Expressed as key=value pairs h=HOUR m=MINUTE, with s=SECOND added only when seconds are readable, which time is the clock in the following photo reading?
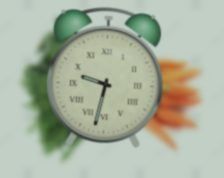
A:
h=9 m=32
